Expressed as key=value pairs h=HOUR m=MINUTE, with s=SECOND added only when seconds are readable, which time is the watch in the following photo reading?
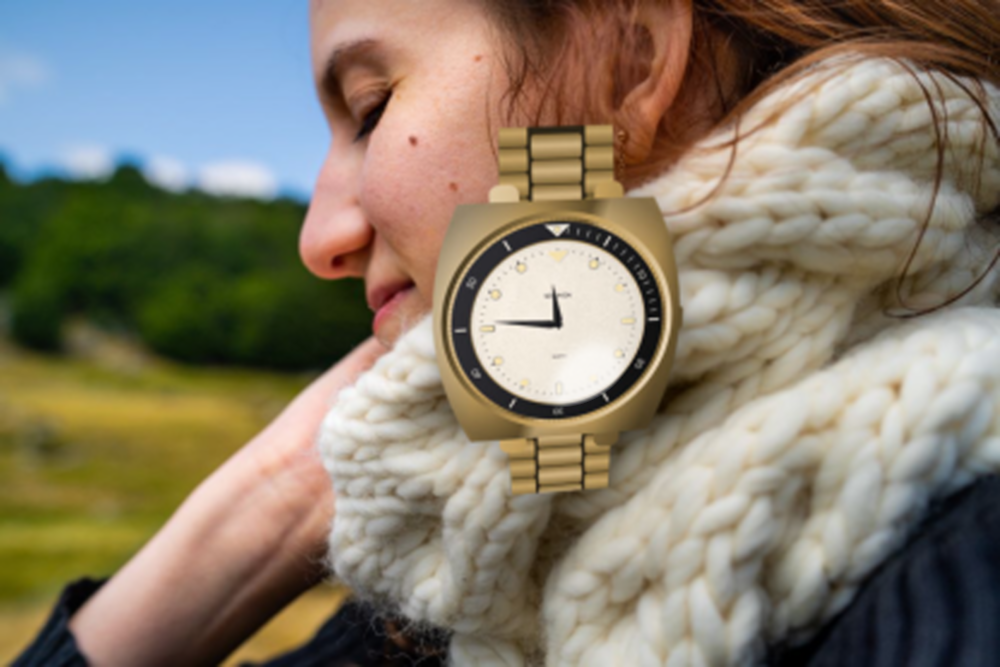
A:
h=11 m=46
